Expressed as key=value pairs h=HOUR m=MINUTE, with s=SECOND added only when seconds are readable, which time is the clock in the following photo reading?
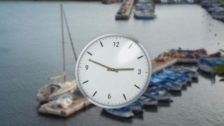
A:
h=2 m=48
